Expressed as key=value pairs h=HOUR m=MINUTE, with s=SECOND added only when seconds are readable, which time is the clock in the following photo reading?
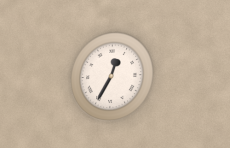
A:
h=12 m=35
